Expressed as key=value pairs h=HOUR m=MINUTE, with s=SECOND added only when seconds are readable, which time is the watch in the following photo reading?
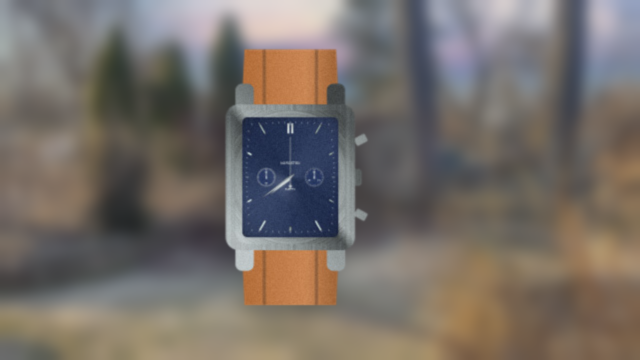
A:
h=7 m=39
